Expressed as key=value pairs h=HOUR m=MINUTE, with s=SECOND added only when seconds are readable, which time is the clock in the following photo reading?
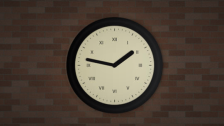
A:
h=1 m=47
